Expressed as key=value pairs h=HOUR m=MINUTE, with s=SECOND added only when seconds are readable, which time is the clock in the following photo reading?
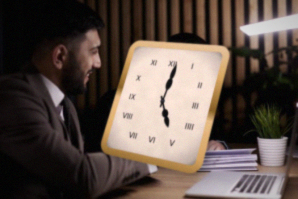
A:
h=5 m=1
